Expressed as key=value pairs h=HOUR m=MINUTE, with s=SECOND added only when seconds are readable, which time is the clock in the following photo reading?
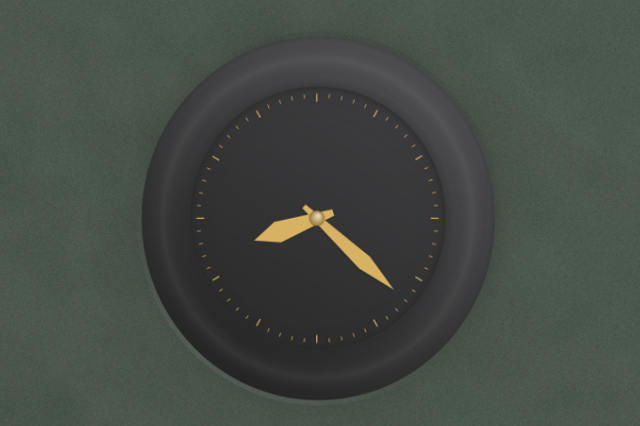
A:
h=8 m=22
